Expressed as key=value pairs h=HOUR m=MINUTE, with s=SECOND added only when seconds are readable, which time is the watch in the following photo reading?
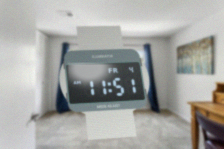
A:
h=11 m=51
